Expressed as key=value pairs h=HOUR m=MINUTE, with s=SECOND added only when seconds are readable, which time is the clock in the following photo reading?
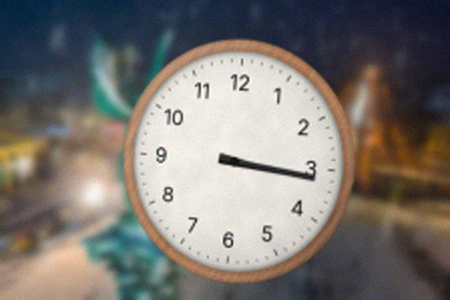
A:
h=3 m=16
